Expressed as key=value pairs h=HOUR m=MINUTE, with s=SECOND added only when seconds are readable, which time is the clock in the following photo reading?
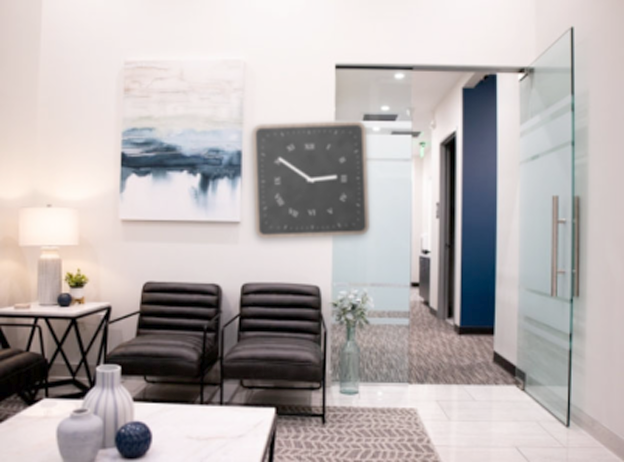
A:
h=2 m=51
